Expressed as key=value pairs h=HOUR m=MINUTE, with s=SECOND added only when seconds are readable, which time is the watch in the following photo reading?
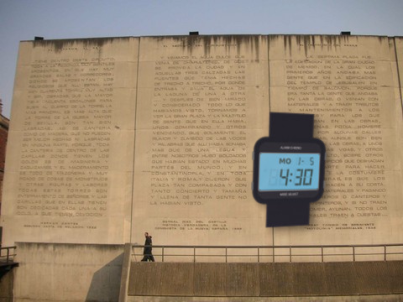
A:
h=4 m=30
